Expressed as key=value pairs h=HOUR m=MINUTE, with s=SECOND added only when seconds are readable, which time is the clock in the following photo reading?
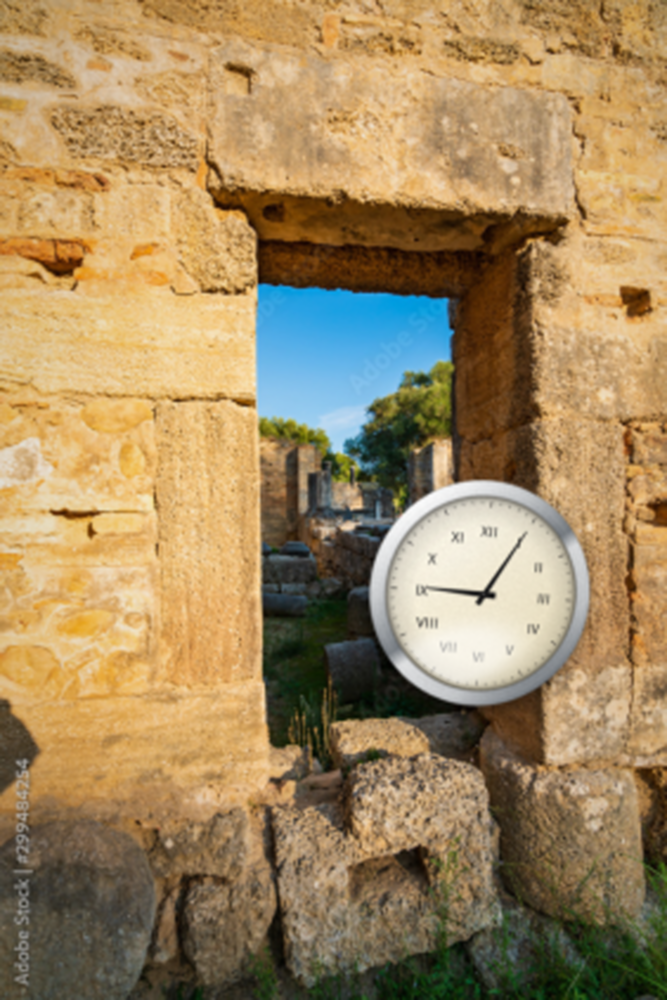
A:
h=9 m=5
